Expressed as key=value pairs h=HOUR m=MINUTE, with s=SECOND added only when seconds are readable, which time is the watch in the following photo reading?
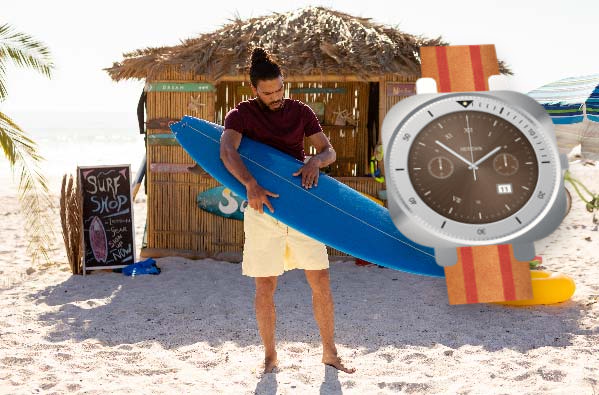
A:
h=1 m=52
